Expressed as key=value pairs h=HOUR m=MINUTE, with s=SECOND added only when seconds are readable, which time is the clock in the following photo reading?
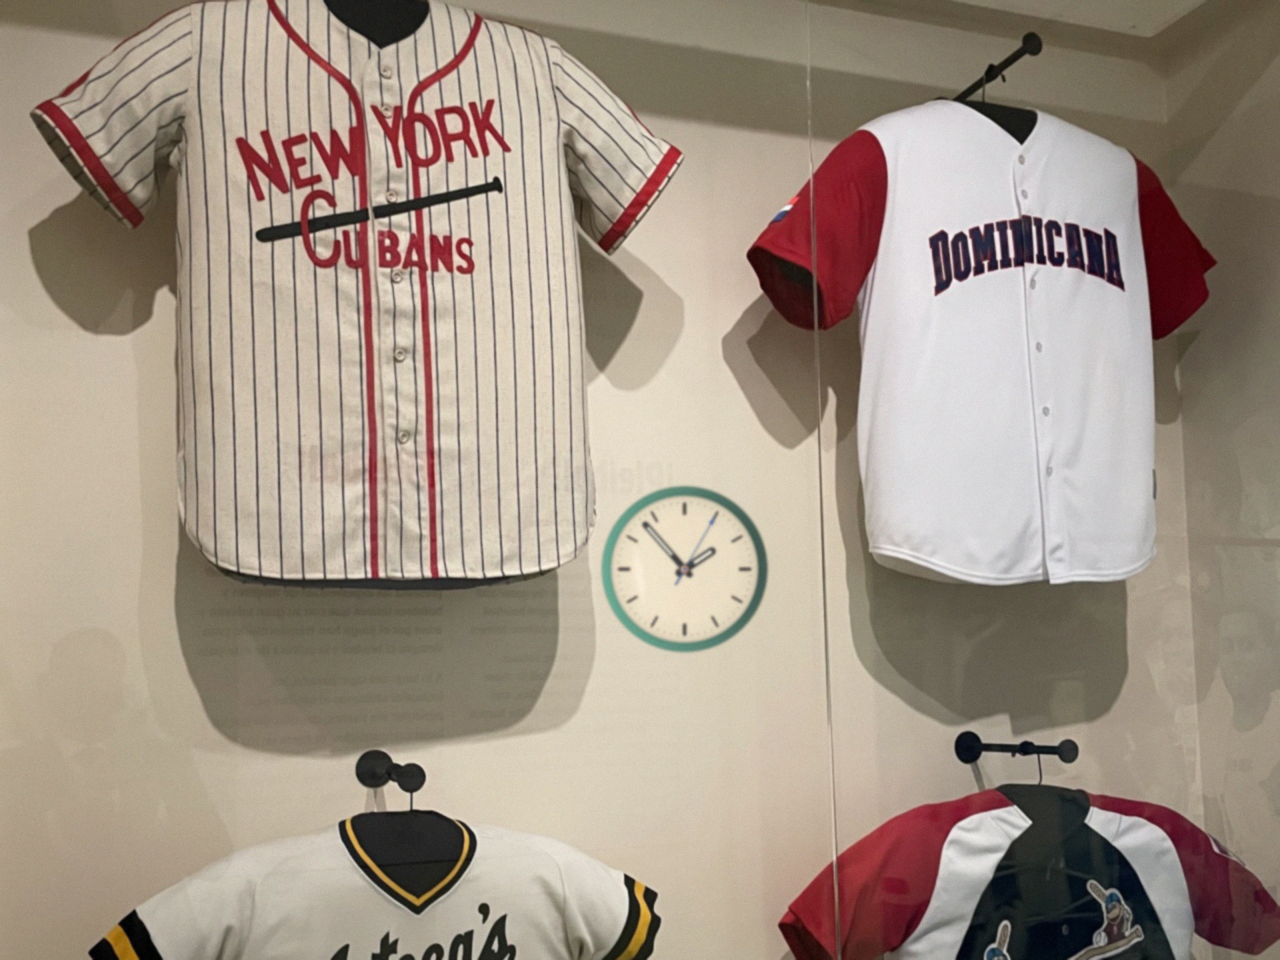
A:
h=1 m=53 s=5
